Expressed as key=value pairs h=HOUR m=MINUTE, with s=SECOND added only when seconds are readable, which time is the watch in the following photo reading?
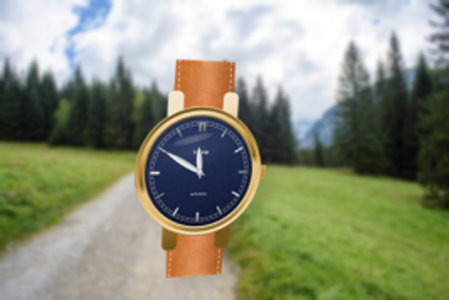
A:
h=11 m=50
